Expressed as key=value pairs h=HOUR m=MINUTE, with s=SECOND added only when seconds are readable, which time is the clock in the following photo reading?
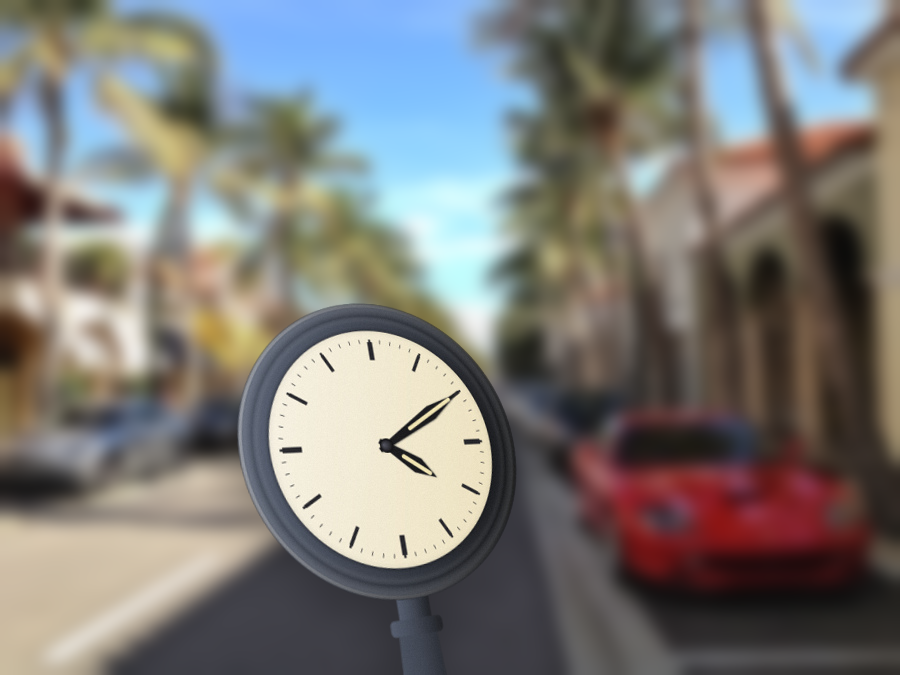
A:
h=4 m=10
